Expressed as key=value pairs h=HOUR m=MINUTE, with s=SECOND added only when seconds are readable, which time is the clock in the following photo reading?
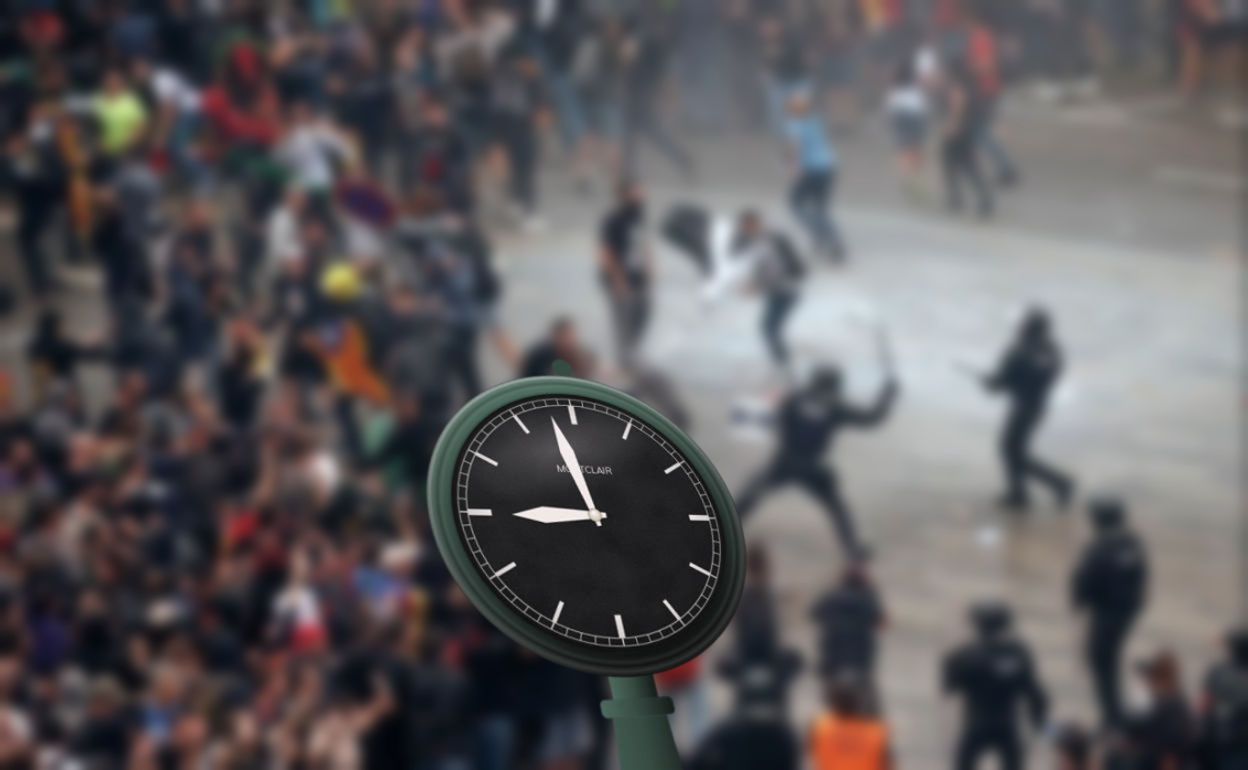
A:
h=8 m=58
